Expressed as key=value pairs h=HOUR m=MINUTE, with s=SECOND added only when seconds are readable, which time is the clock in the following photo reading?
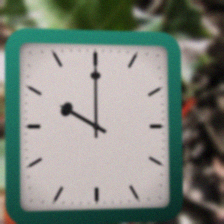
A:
h=10 m=0
